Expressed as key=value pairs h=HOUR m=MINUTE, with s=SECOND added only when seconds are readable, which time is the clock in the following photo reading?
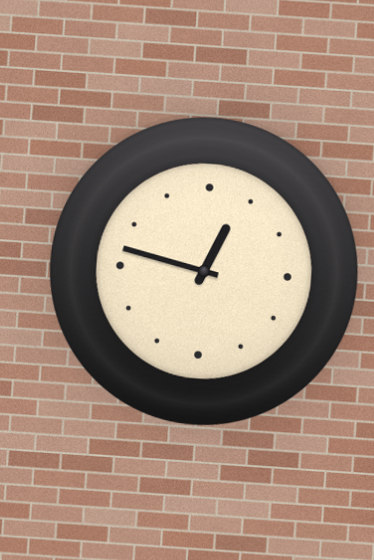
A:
h=12 m=47
